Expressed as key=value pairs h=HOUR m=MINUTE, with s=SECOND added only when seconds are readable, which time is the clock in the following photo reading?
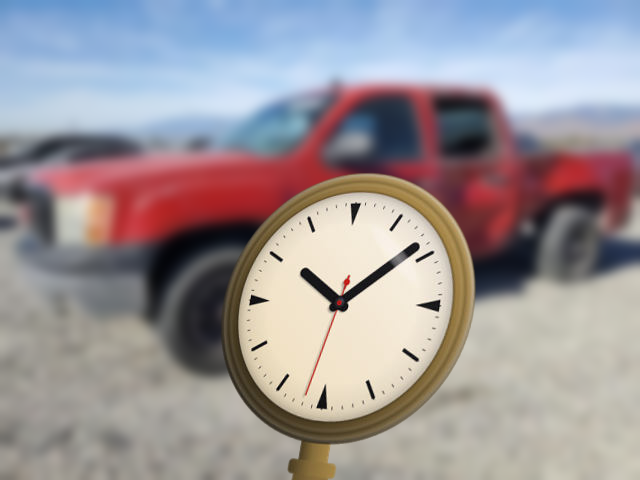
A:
h=10 m=8 s=32
